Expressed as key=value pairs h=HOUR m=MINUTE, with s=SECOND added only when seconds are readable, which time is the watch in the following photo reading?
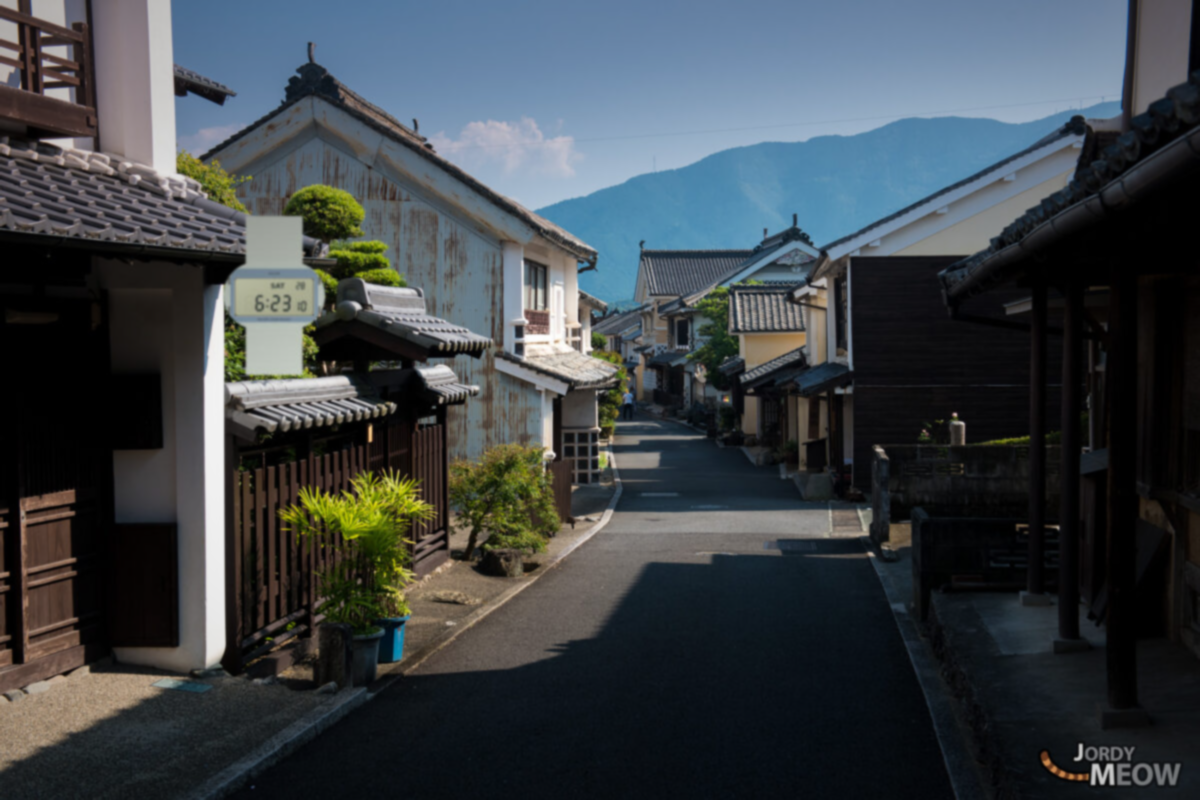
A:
h=6 m=23
